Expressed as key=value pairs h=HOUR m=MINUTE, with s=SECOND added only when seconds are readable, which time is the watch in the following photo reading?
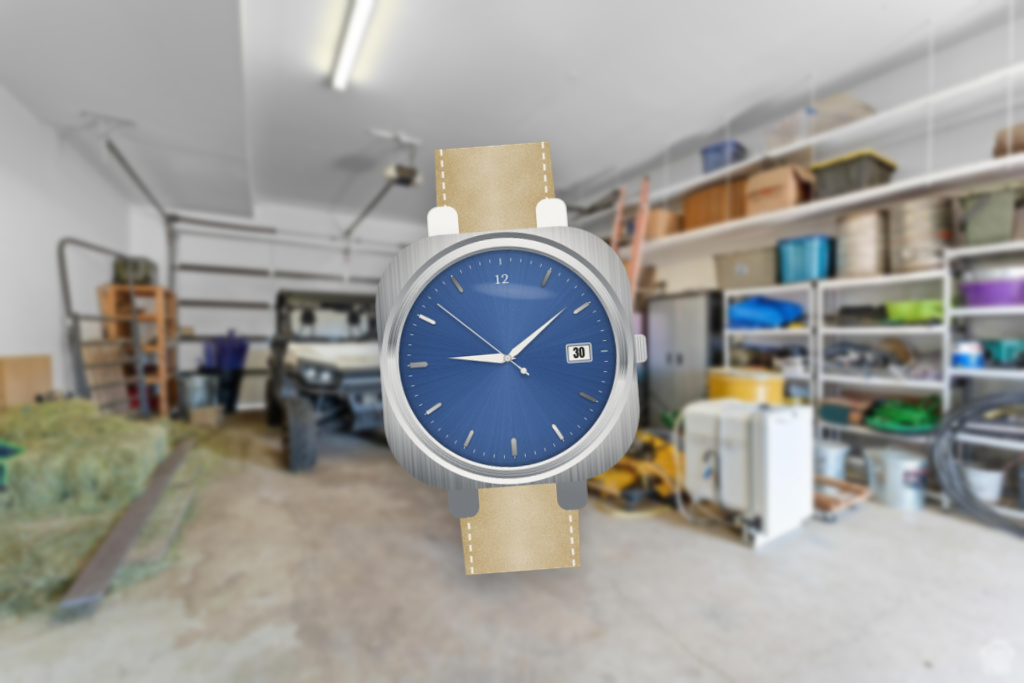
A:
h=9 m=8 s=52
